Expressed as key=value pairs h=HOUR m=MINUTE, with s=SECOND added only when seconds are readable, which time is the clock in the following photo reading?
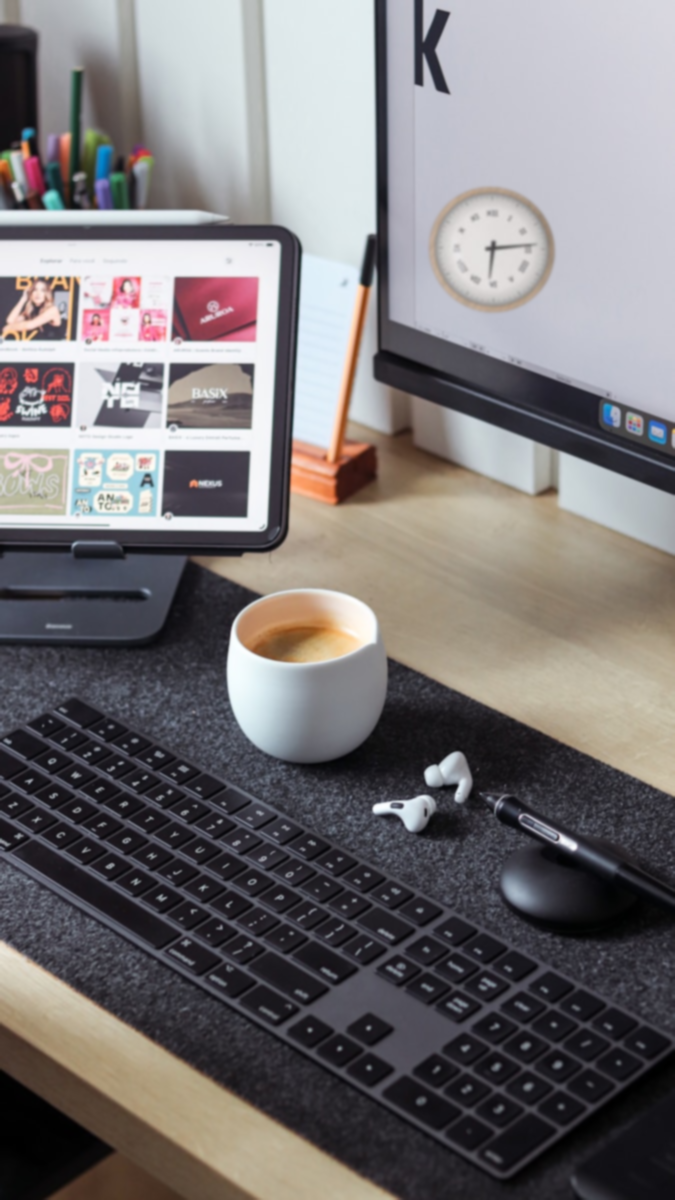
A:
h=6 m=14
